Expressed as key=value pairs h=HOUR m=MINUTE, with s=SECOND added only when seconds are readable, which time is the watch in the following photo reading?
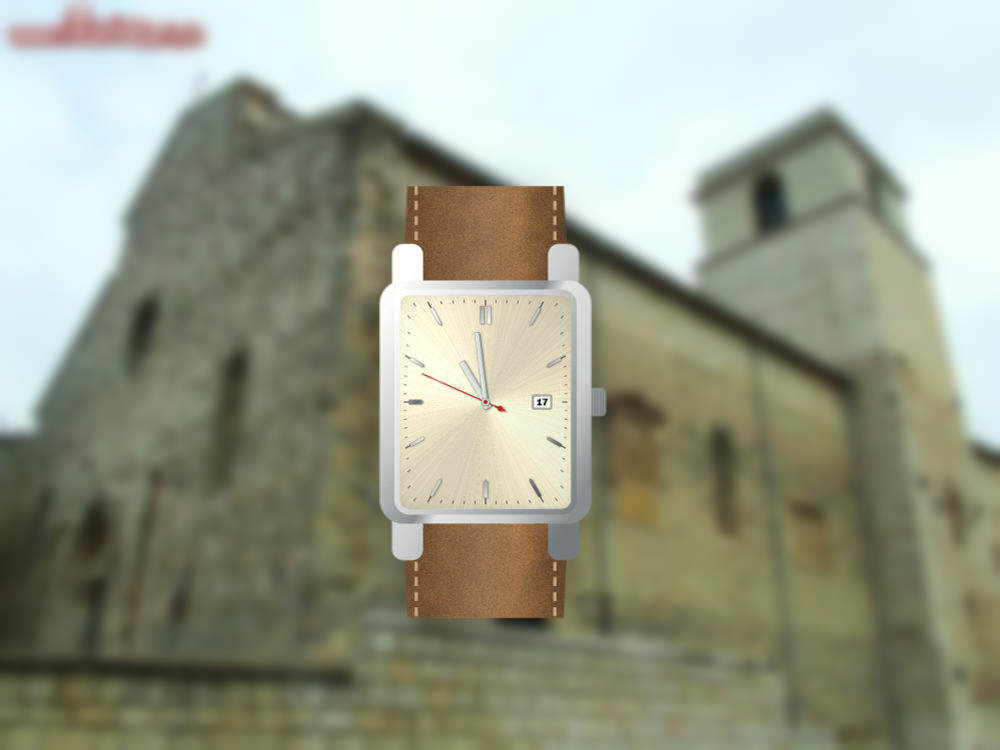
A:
h=10 m=58 s=49
